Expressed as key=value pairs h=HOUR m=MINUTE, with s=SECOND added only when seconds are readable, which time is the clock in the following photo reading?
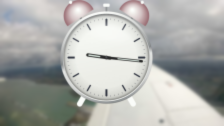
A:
h=9 m=16
